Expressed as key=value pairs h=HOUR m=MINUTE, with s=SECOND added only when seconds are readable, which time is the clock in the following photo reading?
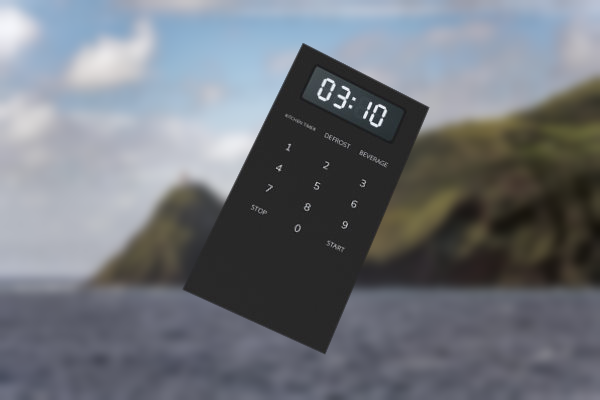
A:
h=3 m=10
